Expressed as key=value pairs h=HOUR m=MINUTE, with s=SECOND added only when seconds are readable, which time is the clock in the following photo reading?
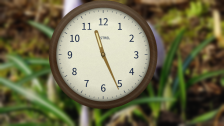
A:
h=11 m=26
